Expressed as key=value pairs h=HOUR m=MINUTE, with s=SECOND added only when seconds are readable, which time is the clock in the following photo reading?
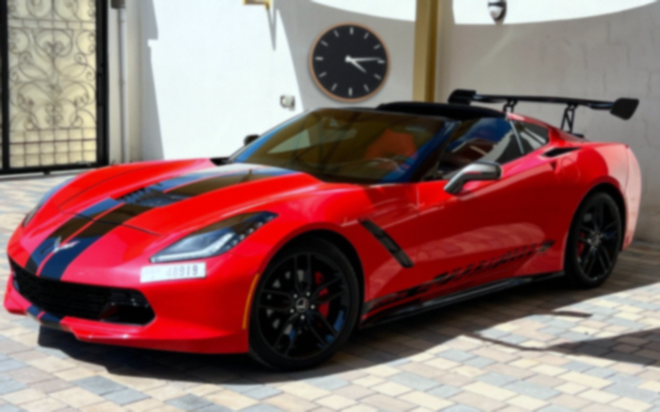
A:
h=4 m=14
